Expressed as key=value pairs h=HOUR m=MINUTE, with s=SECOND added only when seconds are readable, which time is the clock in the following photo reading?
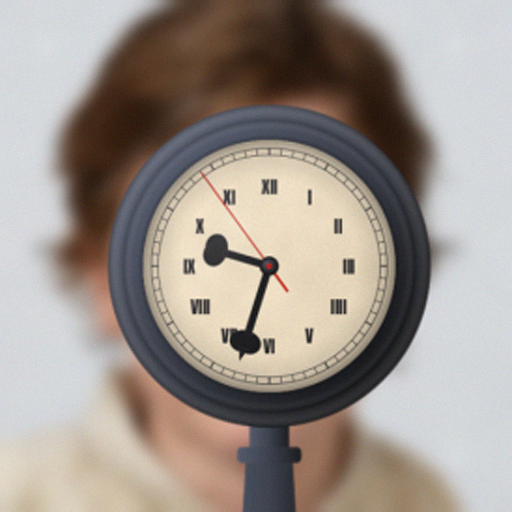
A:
h=9 m=32 s=54
